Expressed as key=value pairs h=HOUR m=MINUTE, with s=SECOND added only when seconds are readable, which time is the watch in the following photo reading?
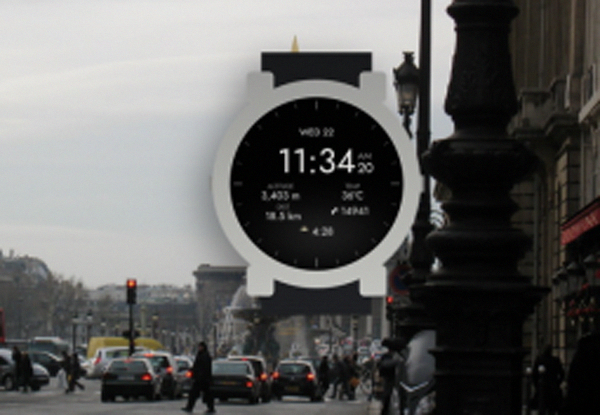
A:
h=11 m=34
